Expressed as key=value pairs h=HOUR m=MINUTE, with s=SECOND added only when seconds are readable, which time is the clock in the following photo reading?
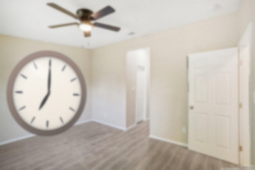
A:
h=7 m=0
